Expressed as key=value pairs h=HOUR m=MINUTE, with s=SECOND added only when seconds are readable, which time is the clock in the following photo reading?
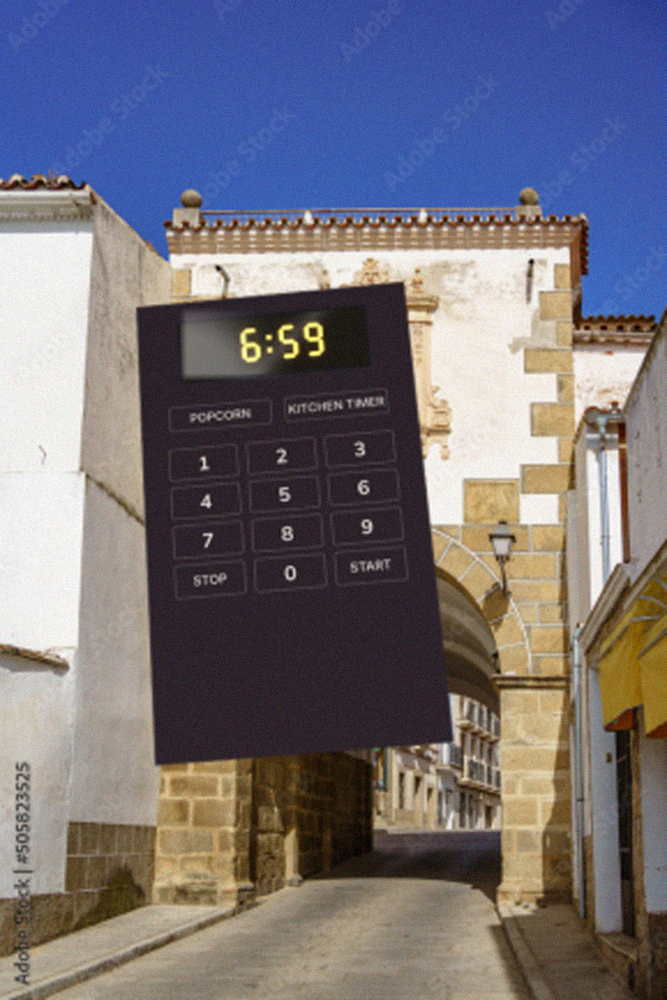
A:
h=6 m=59
